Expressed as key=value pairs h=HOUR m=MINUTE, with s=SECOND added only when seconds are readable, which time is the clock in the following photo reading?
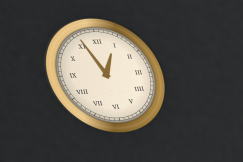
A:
h=12 m=56
